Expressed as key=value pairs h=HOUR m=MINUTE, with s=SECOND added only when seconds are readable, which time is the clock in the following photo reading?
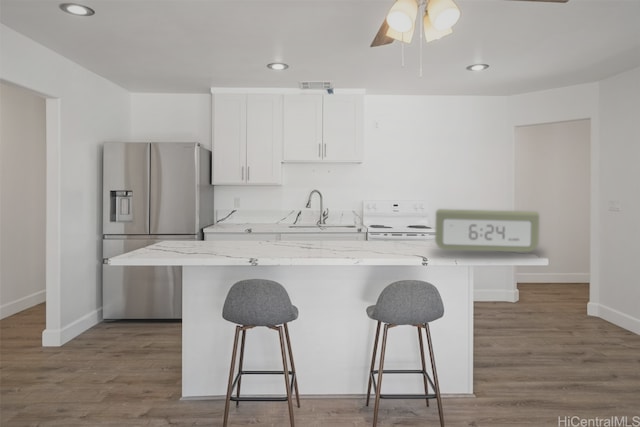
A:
h=6 m=24
